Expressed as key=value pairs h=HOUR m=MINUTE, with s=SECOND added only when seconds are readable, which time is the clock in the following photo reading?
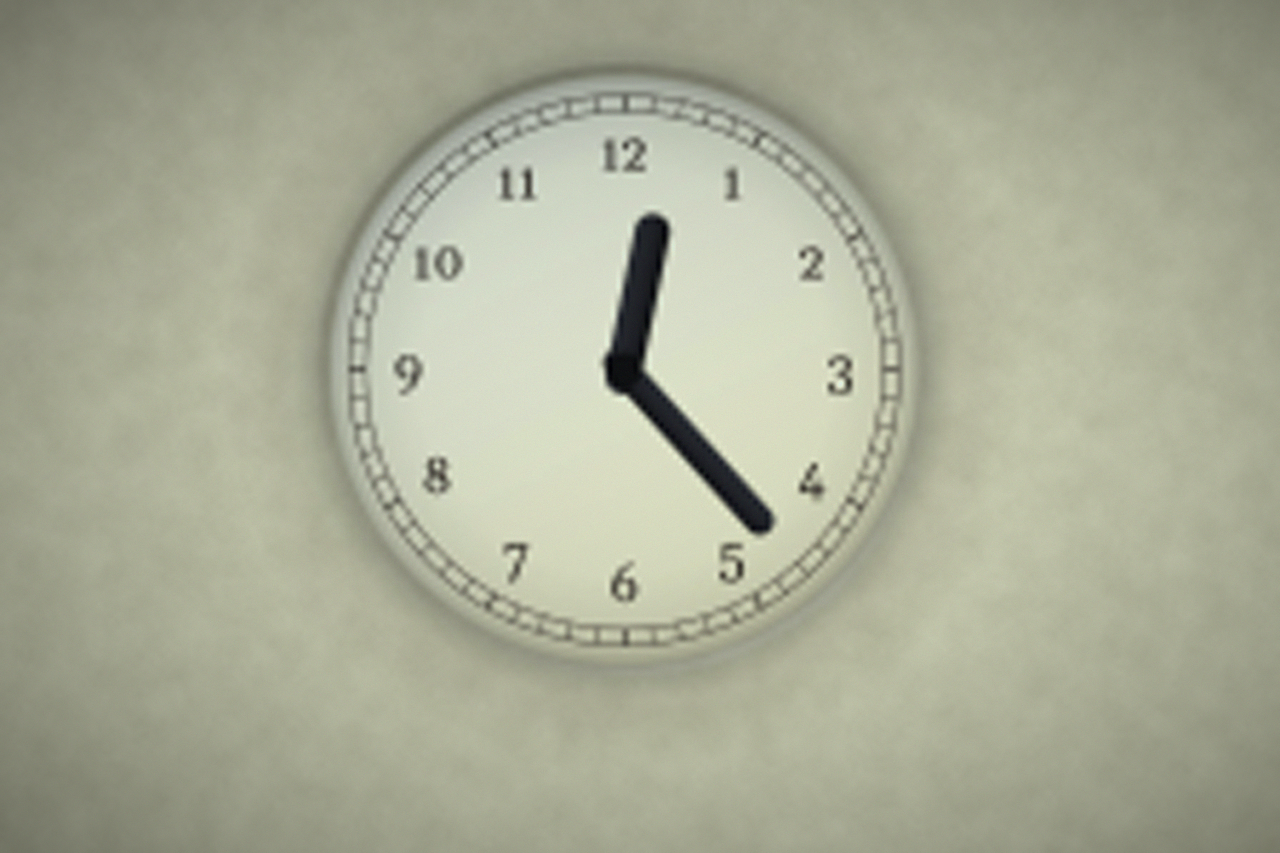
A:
h=12 m=23
